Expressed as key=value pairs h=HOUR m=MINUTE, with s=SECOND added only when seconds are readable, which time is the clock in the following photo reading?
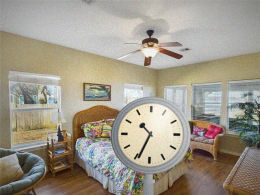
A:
h=10 m=34
